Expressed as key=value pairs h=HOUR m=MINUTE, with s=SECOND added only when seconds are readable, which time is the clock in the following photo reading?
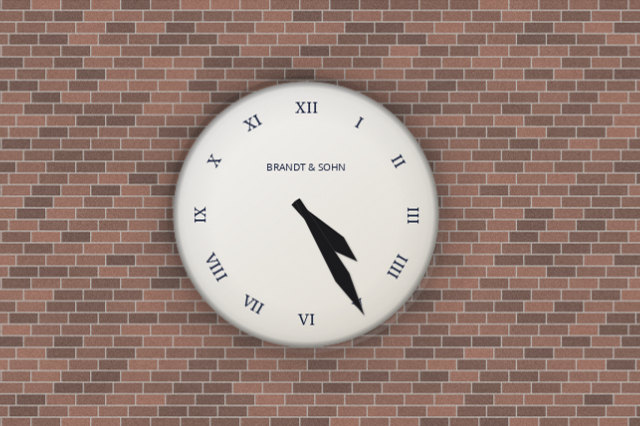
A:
h=4 m=25
